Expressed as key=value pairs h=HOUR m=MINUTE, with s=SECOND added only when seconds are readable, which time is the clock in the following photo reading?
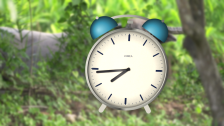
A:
h=7 m=44
